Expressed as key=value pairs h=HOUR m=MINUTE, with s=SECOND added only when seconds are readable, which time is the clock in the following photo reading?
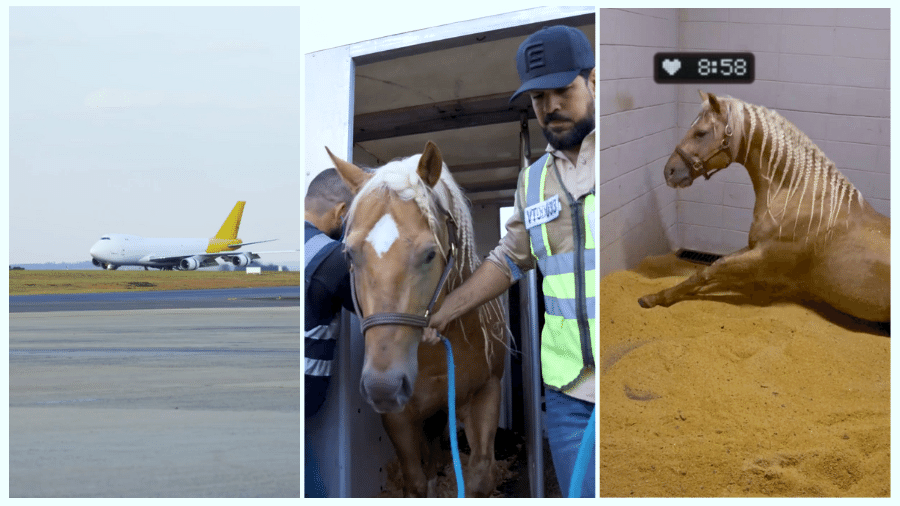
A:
h=8 m=58
